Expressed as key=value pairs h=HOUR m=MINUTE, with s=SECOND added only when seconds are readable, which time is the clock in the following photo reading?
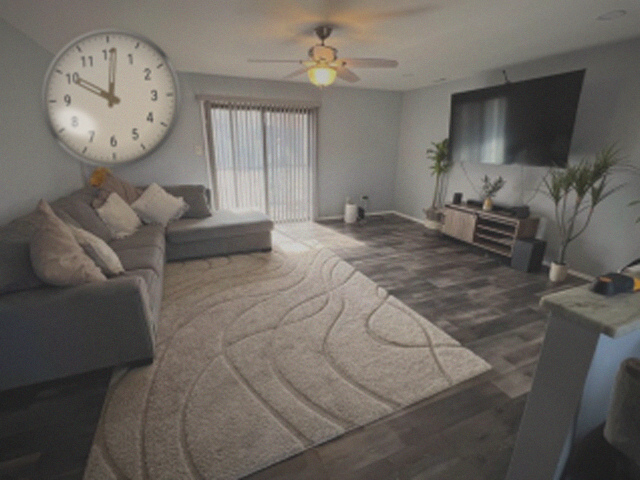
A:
h=10 m=1
